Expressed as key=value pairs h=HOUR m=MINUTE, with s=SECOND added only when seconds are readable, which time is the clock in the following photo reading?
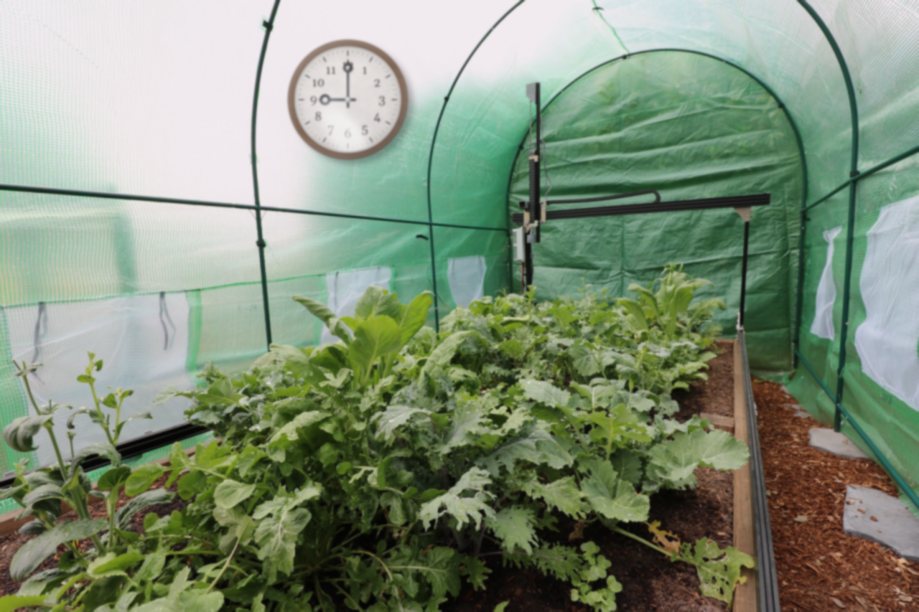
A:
h=9 m=0
